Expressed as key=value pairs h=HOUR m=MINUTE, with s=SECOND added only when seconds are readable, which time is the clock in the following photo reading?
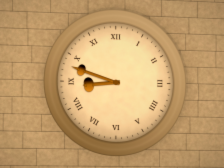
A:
h=8 m=48
